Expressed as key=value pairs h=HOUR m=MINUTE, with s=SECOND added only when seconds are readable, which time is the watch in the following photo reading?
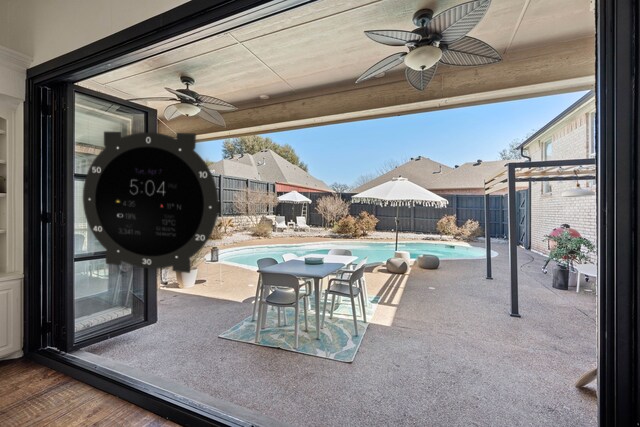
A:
h=5 m=4
